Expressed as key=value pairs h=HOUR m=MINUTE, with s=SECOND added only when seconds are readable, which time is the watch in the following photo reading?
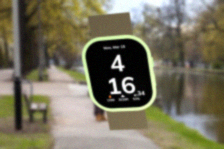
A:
h=4 m=16
